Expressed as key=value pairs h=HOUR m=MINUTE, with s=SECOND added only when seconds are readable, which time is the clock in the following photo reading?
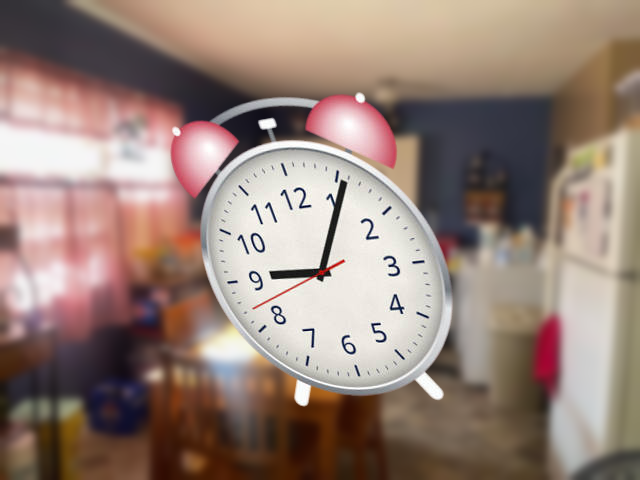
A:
h=9 m=5 s=42
